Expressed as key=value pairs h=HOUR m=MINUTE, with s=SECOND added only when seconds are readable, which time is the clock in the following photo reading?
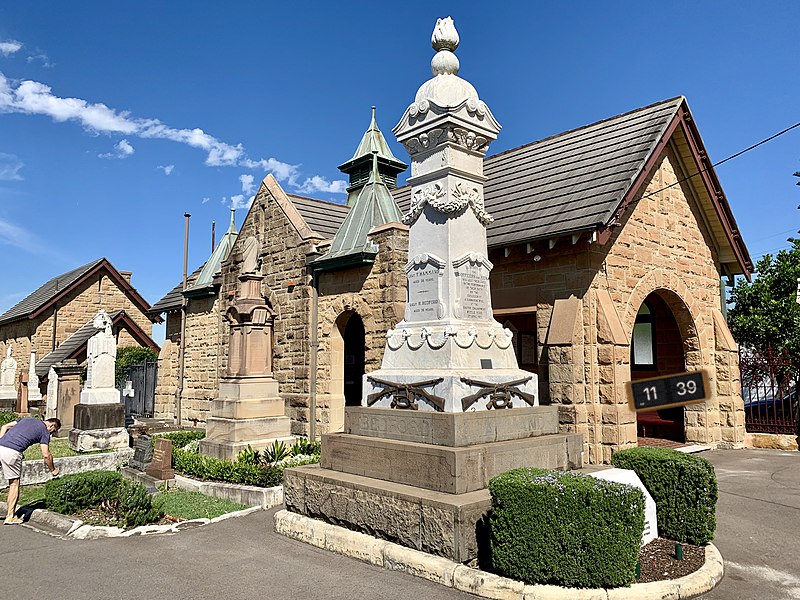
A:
h=11 m=39
